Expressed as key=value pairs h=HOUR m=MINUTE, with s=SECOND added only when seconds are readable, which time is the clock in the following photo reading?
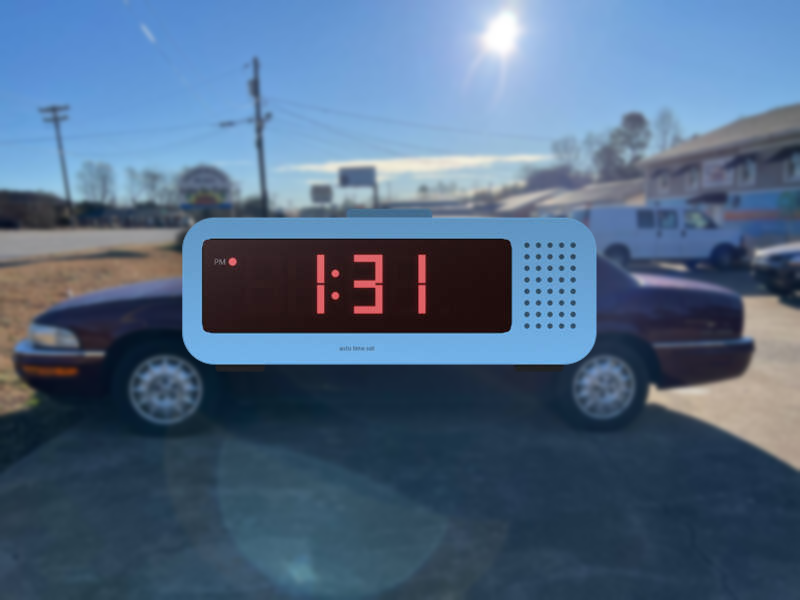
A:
h=1 m=31
